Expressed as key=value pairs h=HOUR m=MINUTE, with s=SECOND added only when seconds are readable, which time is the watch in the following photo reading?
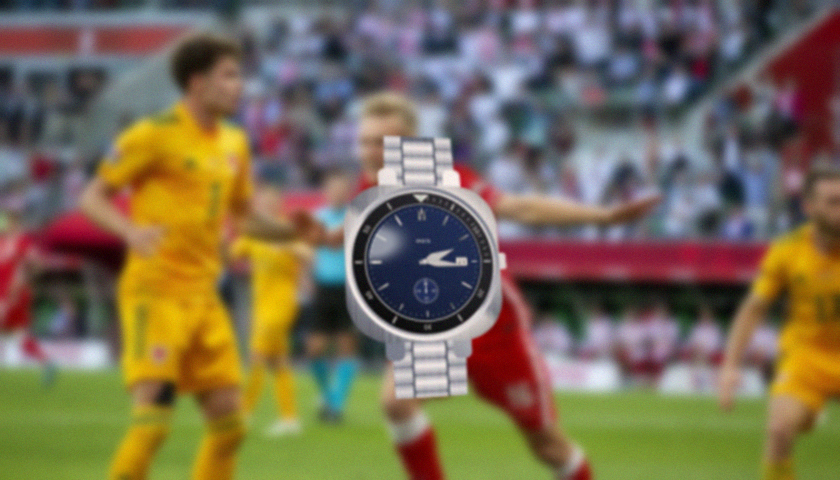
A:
h=2 m=16
